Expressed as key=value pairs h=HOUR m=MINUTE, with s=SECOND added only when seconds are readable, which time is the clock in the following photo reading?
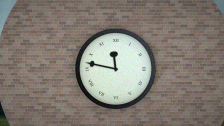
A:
h=11 m=47
